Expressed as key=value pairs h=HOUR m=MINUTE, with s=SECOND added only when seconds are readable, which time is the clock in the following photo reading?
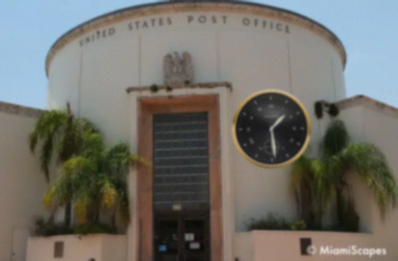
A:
h=1 m=29
